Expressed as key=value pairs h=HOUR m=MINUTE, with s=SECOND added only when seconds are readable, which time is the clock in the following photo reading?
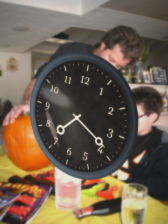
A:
h=7 m=19
